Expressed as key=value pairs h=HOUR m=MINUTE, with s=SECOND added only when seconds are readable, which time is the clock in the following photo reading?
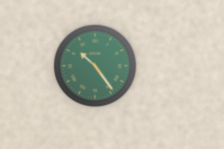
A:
h=10 m=24
